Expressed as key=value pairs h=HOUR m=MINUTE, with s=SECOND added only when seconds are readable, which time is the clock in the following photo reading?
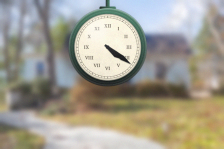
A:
h=4 m=21
